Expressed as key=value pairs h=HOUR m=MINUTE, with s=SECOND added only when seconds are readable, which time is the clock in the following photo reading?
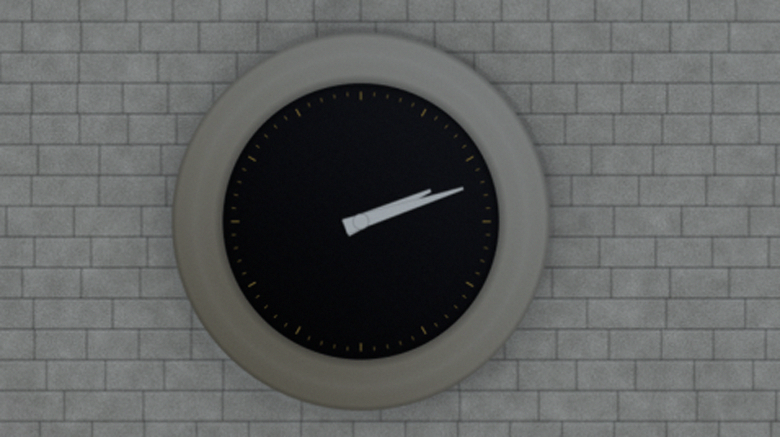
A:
h=2 m=12
